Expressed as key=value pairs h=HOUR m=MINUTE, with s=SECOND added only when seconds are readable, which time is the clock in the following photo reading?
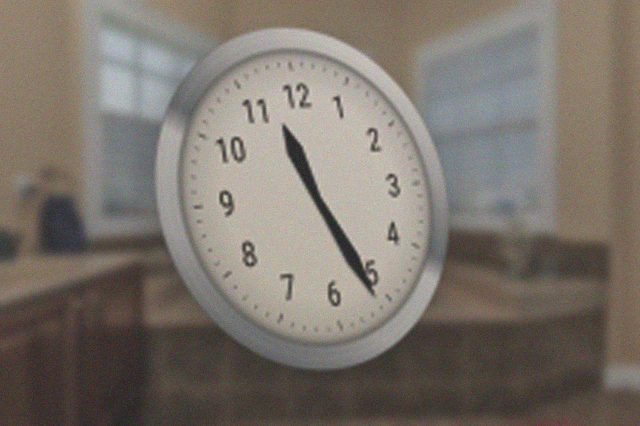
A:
h=11 m=26
